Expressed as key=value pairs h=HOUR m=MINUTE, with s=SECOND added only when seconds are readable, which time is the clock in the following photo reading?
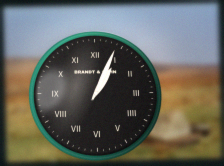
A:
h=1 m=4
